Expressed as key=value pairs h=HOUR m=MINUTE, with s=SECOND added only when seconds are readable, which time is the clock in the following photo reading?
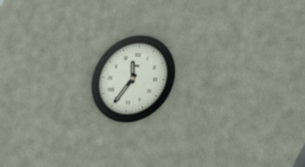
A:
h=11 m=35
